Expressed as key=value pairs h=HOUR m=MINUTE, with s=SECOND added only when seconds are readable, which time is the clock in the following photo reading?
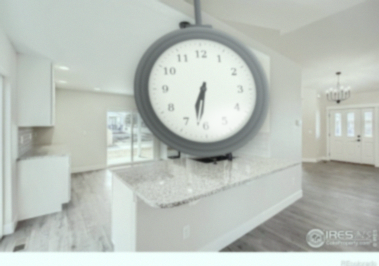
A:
h=6 m=32
